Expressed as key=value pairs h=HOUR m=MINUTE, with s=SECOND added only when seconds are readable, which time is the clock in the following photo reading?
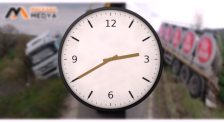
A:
h=2 m=40
